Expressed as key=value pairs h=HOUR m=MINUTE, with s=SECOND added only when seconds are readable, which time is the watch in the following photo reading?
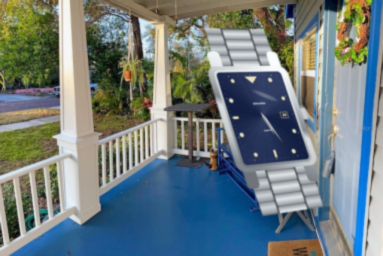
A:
h=5 m=26
